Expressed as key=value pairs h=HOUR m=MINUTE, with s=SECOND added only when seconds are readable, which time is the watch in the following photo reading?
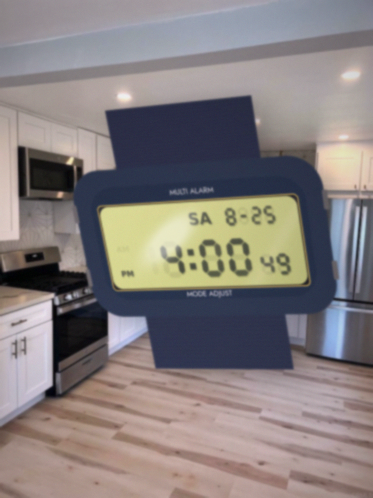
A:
h=4 m=0 s=49
